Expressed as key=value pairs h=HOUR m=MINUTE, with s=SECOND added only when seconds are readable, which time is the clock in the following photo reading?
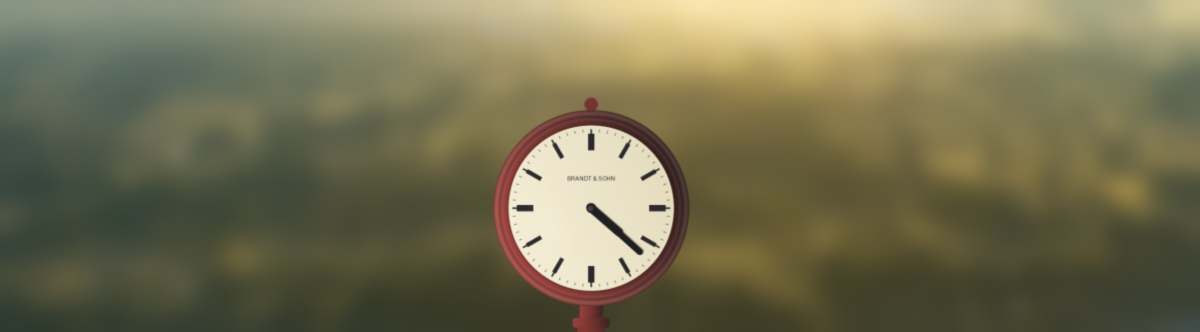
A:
h=4 m=22
